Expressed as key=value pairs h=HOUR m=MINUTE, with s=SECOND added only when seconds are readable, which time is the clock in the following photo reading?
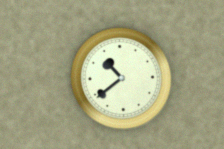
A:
h=10 m=39
